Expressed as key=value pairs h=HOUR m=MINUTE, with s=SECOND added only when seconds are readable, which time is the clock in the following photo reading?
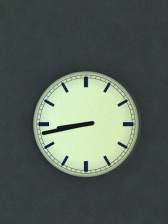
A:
h=8 m=43
